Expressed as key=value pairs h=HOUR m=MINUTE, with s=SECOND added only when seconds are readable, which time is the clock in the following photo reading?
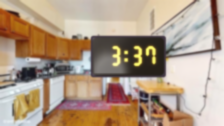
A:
h=3 m=37
